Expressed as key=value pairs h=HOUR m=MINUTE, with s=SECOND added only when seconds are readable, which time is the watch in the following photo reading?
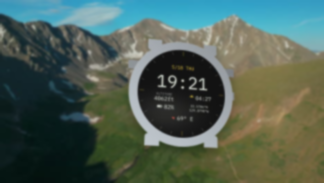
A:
h=19 m=21
